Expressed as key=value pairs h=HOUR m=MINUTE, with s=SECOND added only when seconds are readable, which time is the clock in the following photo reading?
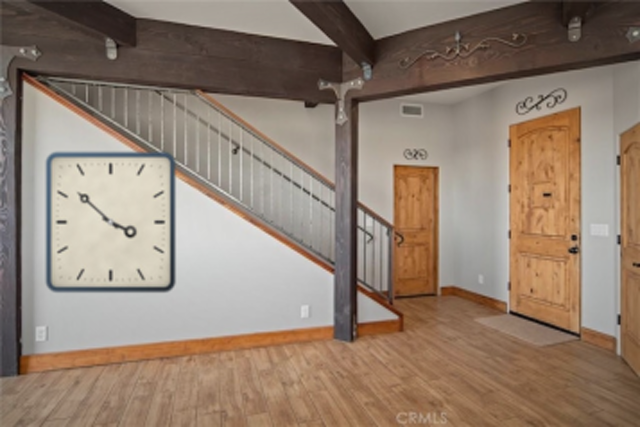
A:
h=3 m=52
